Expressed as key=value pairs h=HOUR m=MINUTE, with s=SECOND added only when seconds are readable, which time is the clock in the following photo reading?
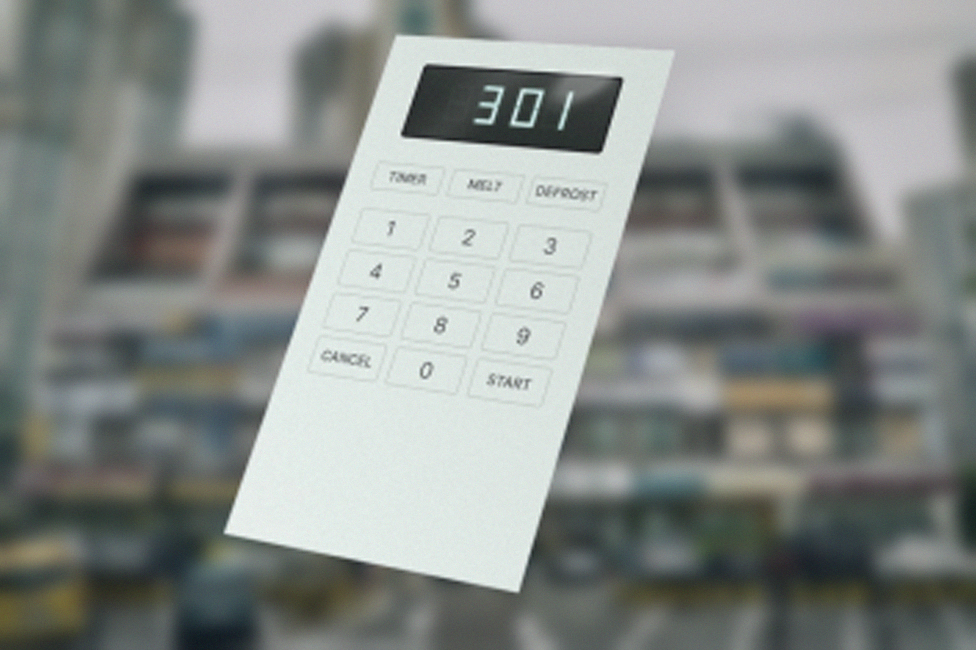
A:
h=3 m=1
